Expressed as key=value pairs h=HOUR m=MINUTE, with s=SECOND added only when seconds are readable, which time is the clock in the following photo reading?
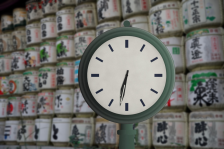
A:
h=6 m=32
